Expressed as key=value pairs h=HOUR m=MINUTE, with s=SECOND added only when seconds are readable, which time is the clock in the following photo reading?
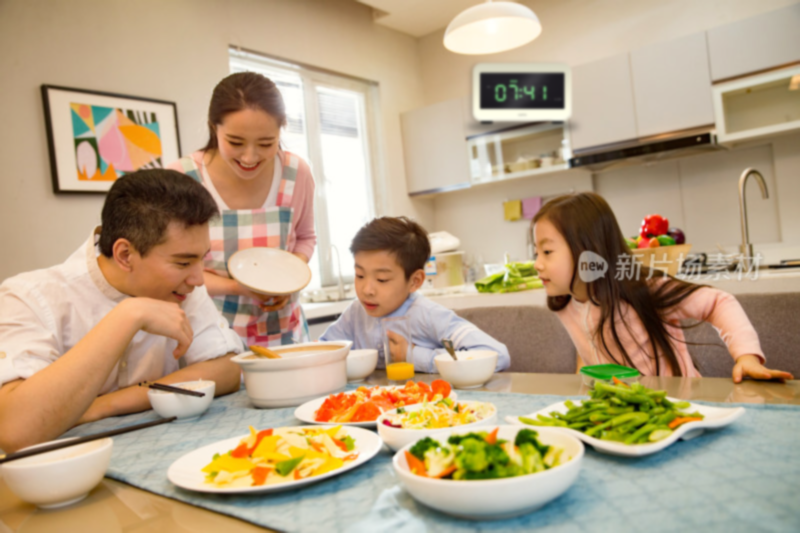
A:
h=7 m=41
